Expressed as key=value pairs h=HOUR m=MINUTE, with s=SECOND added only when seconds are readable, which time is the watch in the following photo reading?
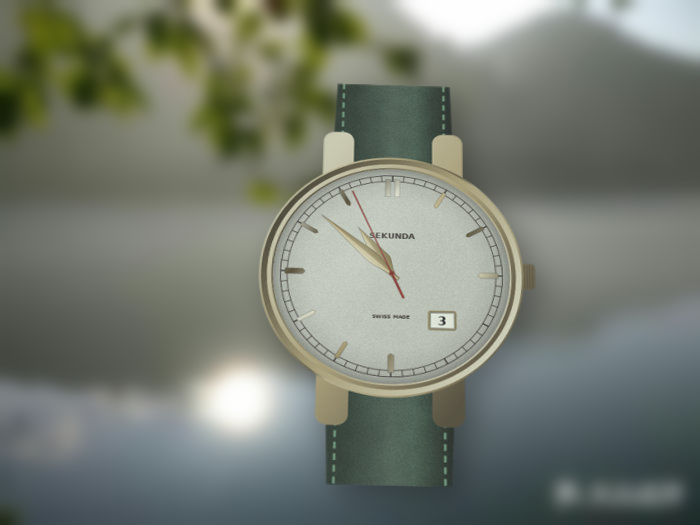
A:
h=10 m=51 s=56
